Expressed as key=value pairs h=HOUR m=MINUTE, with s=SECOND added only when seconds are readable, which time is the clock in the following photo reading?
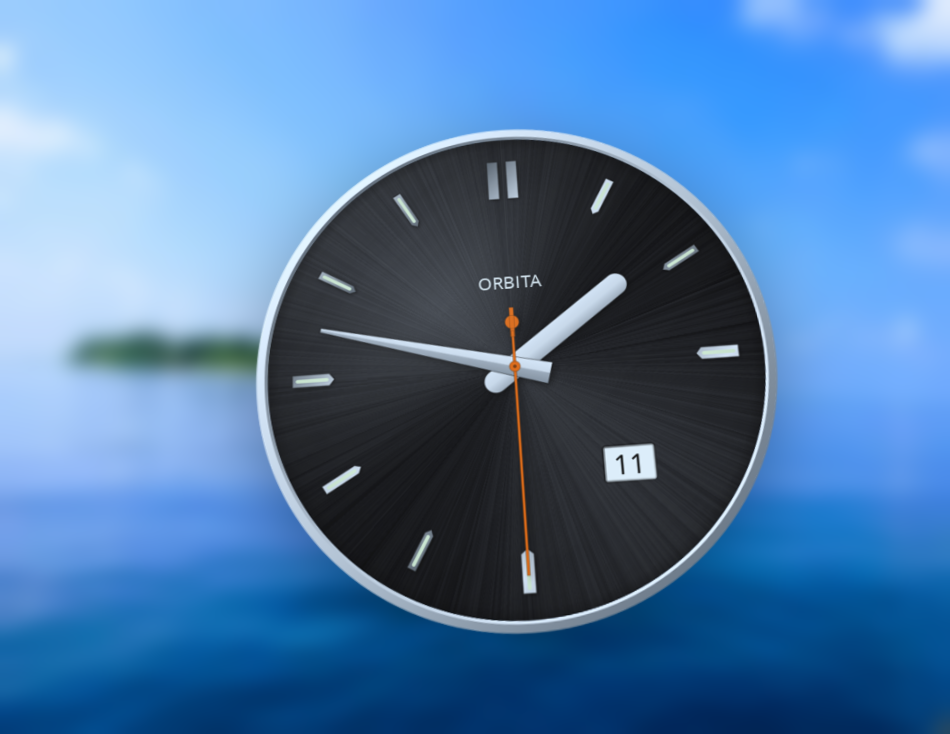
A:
h=1 m=47 s=30
